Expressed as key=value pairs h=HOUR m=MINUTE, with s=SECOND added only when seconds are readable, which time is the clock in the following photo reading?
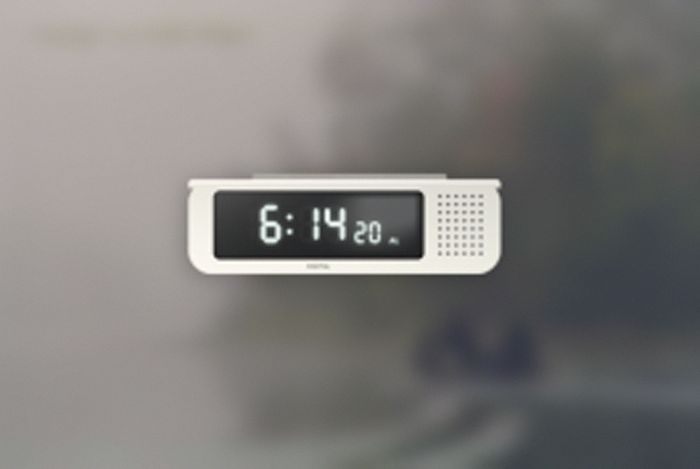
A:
h=6 m=14 s=20
